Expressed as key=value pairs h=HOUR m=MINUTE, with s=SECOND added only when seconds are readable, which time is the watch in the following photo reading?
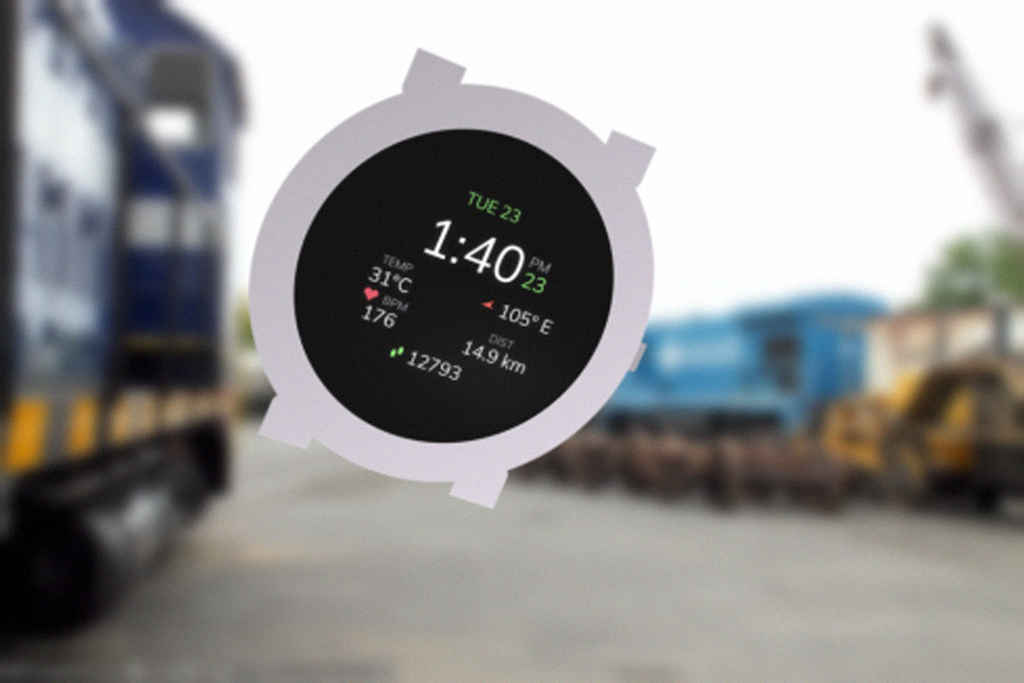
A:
h=1 m=40 s=23
